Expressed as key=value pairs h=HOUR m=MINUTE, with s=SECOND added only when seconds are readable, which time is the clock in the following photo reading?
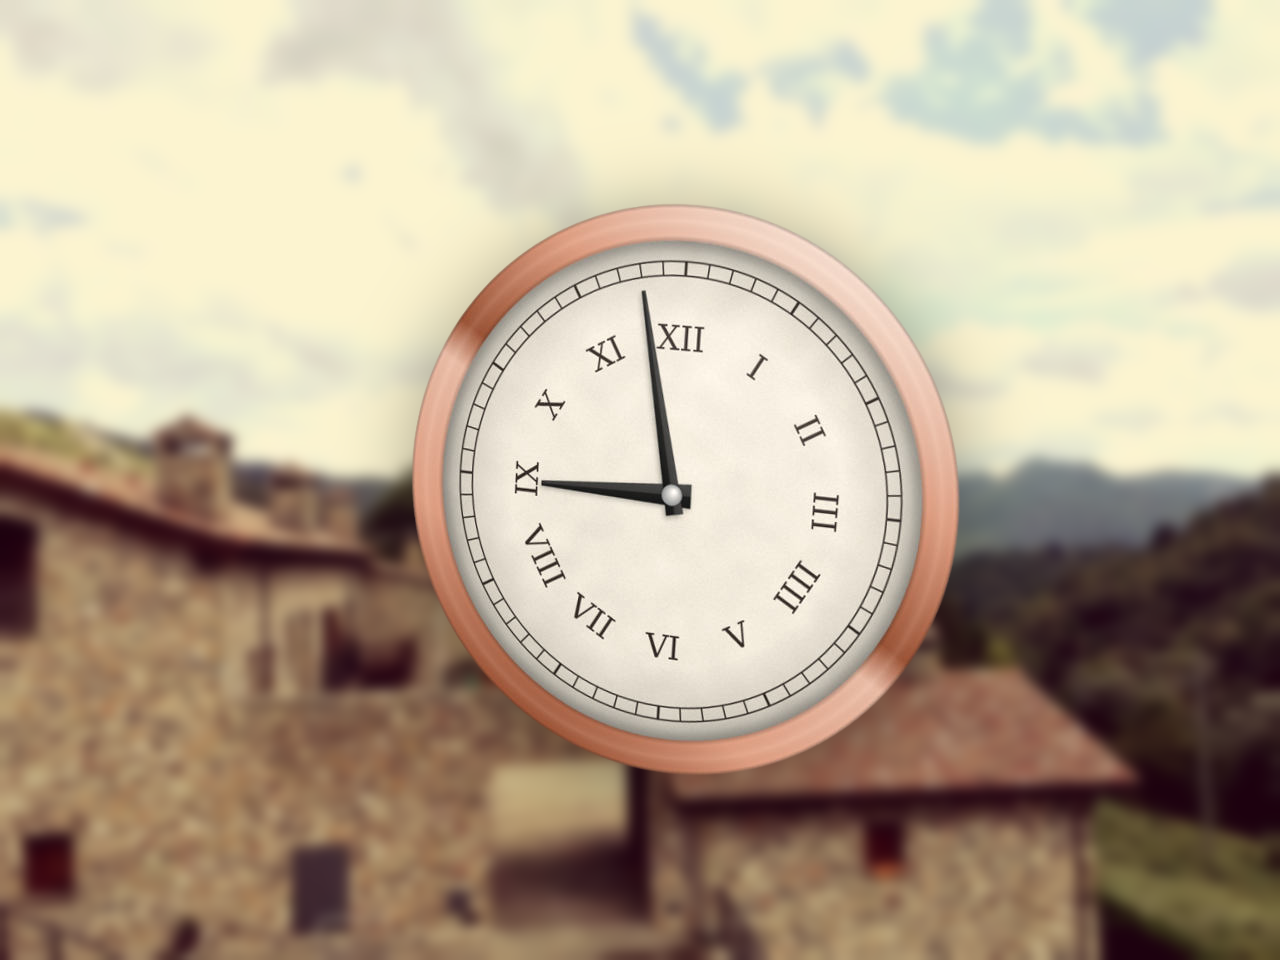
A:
h=8 m=58
